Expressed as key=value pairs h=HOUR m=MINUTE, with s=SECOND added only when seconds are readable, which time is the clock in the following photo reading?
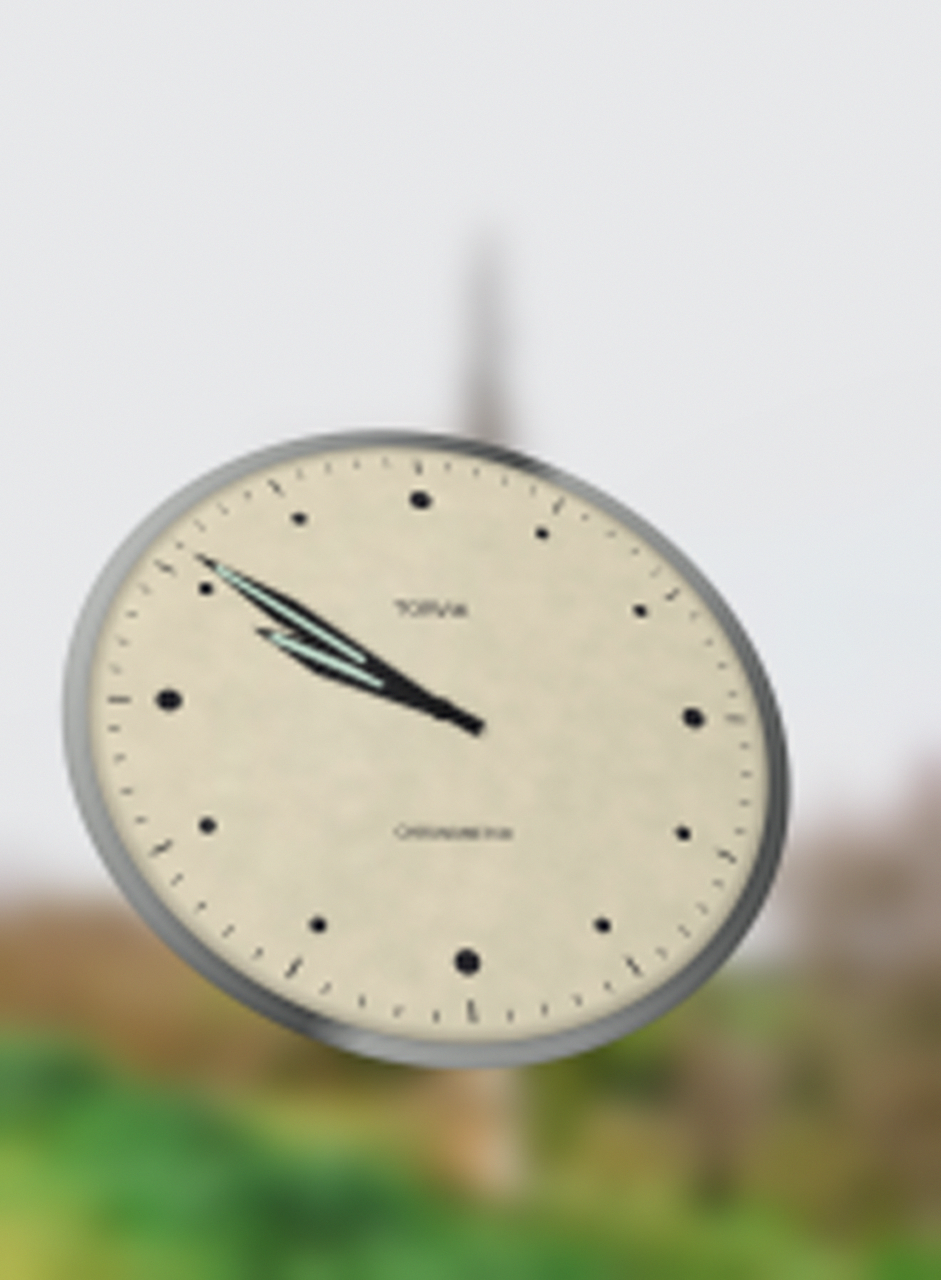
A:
h=9 m=51
